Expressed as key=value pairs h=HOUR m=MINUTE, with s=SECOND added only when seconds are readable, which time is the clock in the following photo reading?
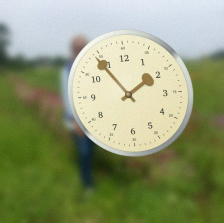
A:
h=1 m=54
